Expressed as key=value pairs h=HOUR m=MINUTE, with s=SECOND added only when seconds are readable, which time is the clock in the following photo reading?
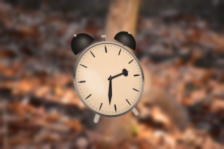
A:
h=2 m=32
